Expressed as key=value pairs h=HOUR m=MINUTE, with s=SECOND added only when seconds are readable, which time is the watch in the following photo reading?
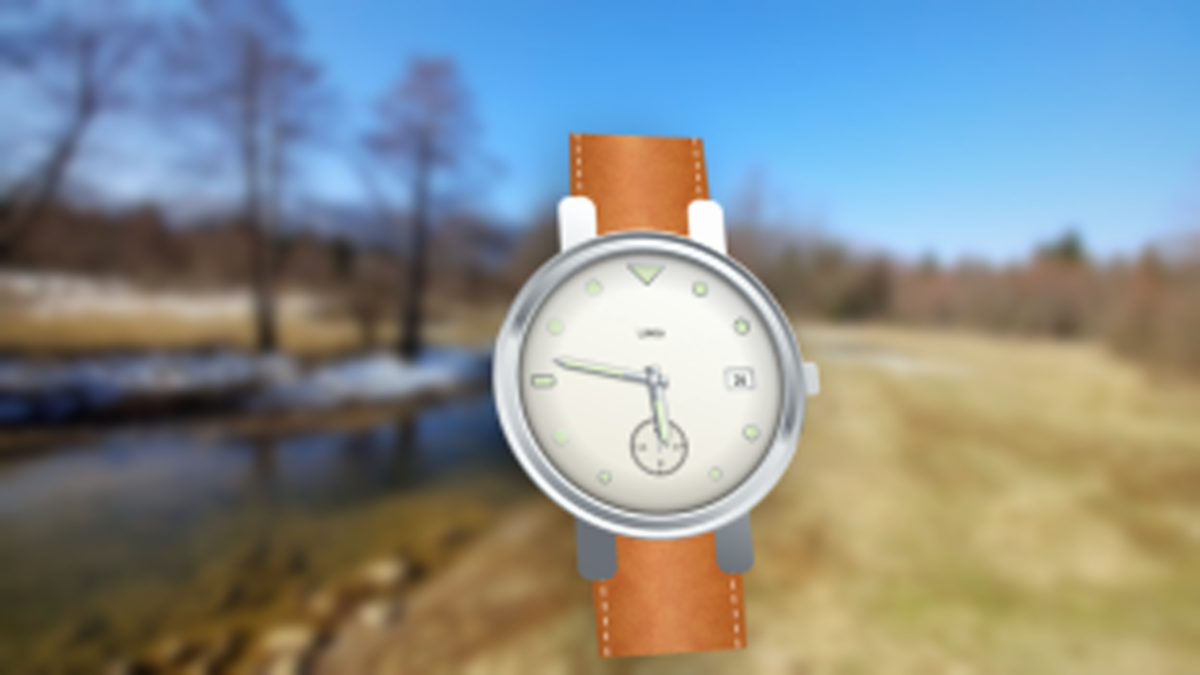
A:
h=5 m=47
